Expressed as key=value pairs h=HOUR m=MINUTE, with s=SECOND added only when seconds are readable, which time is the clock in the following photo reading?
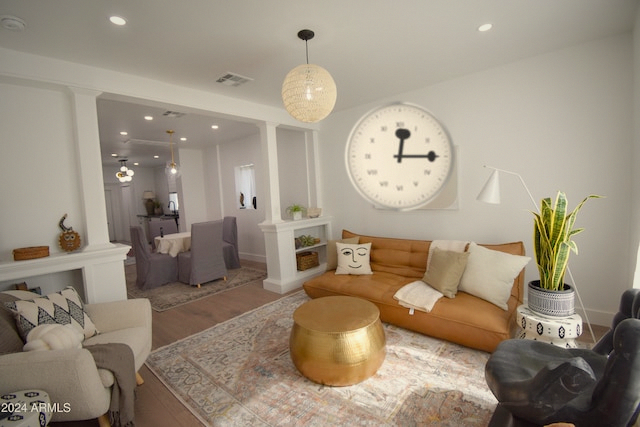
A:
h=12 m=15
